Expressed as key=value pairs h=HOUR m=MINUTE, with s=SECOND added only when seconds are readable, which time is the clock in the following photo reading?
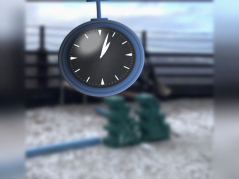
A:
h=1 m=3
